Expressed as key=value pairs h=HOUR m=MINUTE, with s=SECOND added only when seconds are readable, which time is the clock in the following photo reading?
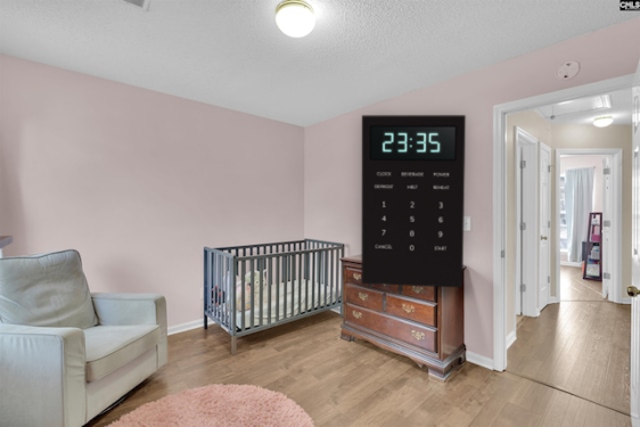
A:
h=23 m=35
